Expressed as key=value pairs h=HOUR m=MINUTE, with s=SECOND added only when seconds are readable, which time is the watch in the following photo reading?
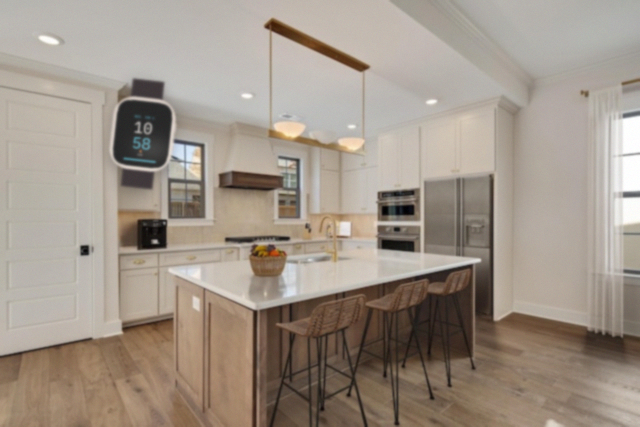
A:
h=10 m=58
